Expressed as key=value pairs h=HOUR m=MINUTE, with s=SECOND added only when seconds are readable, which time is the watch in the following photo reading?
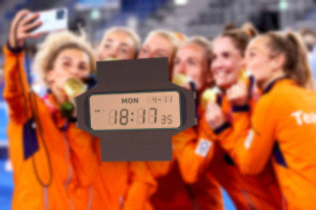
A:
h=18 m=17
